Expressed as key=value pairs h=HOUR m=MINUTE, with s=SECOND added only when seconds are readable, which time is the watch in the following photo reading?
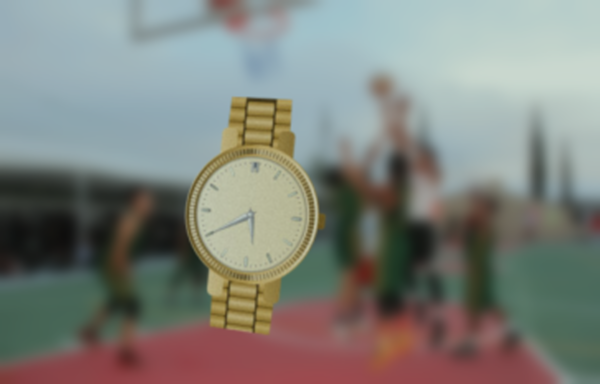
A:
h=5 m=40
